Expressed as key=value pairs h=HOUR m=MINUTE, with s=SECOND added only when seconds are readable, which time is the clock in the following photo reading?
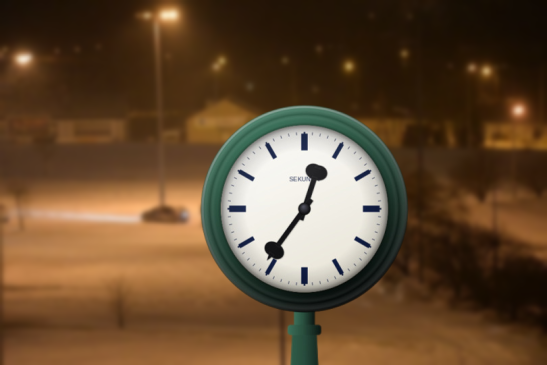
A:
h=12 m=36
